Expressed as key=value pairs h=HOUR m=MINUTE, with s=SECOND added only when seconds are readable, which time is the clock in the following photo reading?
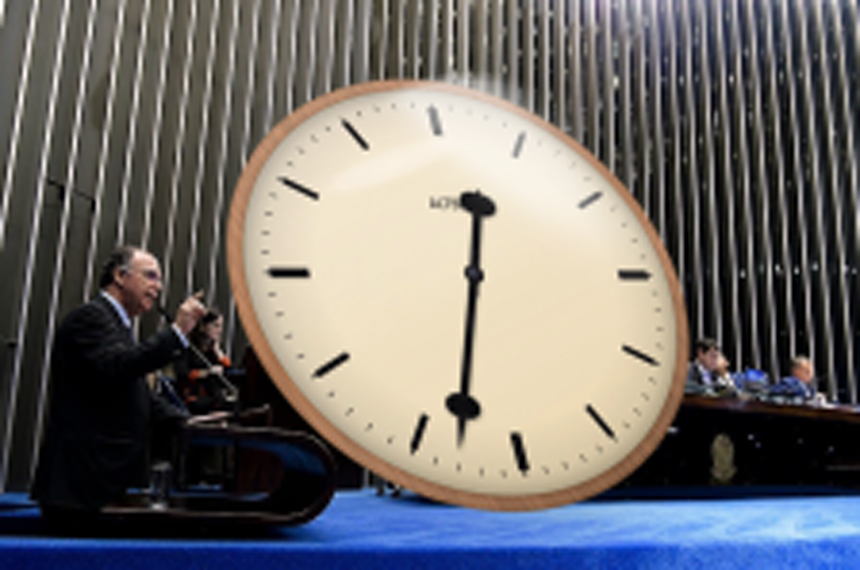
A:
h=12 m=33
